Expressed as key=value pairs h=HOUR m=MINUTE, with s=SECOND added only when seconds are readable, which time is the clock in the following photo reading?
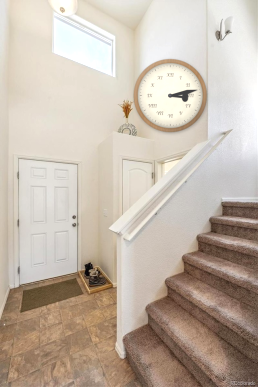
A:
h=3 m=13
